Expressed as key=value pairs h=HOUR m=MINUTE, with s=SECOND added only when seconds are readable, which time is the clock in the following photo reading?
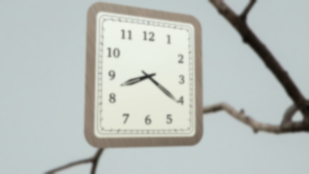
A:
h=8 m=21
